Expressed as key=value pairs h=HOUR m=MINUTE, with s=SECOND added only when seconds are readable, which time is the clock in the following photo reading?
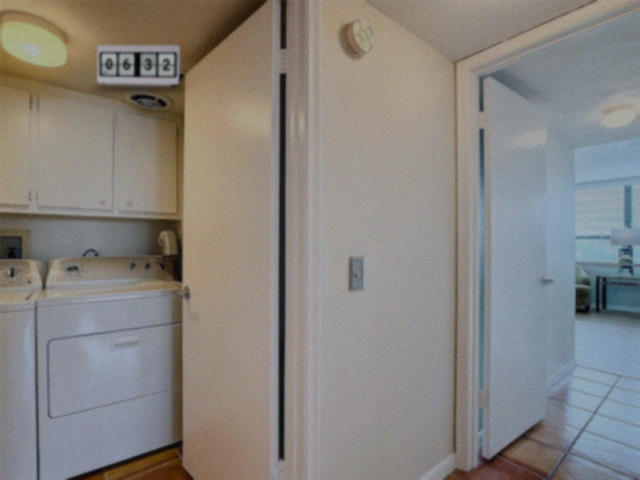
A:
h=6 m=32
